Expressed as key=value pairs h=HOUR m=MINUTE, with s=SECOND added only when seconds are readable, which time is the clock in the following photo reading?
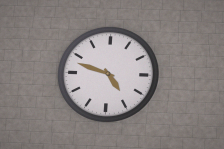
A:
h=4 m=48
